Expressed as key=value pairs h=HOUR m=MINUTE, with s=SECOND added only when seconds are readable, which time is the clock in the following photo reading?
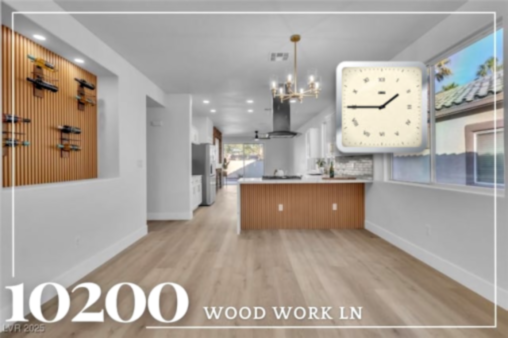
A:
h=1 m=45
